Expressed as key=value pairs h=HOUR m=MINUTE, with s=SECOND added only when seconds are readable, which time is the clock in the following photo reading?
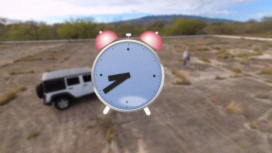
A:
h=8 m=39
